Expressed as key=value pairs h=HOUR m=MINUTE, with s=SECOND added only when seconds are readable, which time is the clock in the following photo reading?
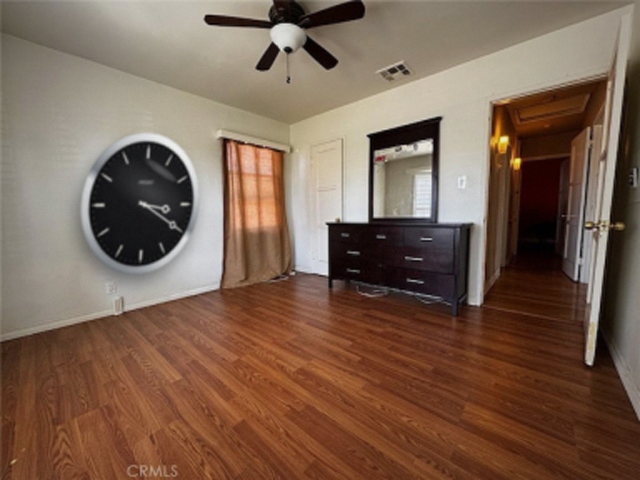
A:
h=3 m=20
